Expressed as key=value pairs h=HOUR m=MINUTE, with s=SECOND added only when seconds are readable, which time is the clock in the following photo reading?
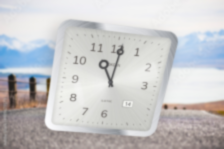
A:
h=11 m=1
